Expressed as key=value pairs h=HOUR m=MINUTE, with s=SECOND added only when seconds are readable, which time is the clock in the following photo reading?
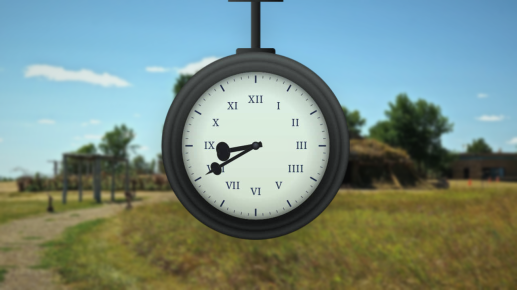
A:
h=8 m=40
